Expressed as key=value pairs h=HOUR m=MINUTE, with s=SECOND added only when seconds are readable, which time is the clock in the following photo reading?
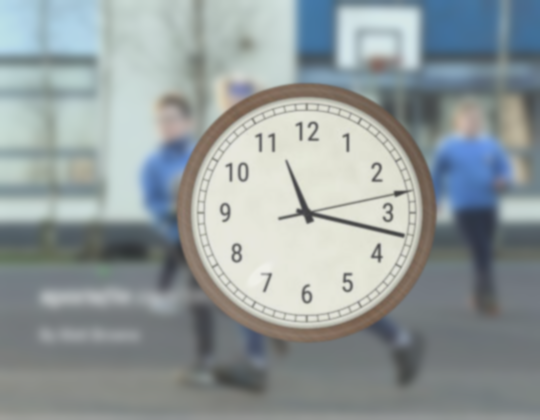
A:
h=11 m=17 s=13
